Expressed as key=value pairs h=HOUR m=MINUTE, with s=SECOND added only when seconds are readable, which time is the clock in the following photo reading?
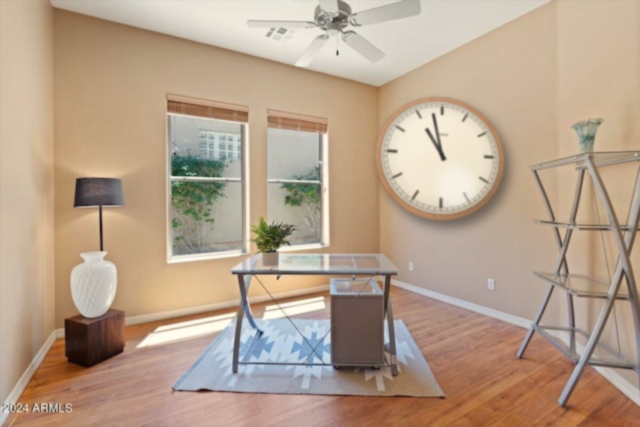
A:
h=10 m=58
